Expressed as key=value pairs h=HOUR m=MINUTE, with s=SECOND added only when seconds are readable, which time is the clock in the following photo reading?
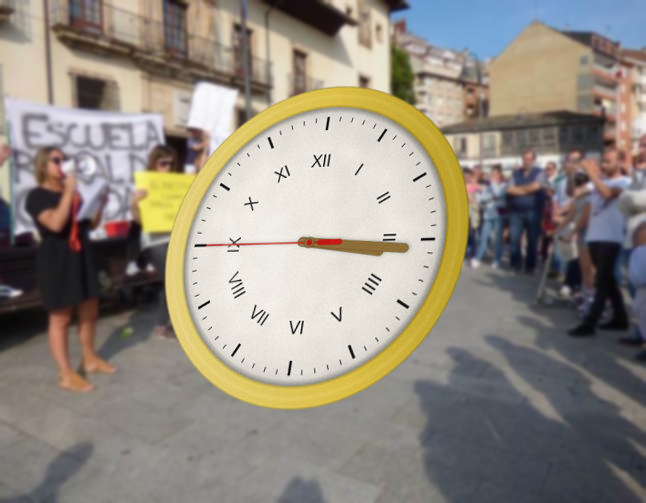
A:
h=3 m=15 s=45
